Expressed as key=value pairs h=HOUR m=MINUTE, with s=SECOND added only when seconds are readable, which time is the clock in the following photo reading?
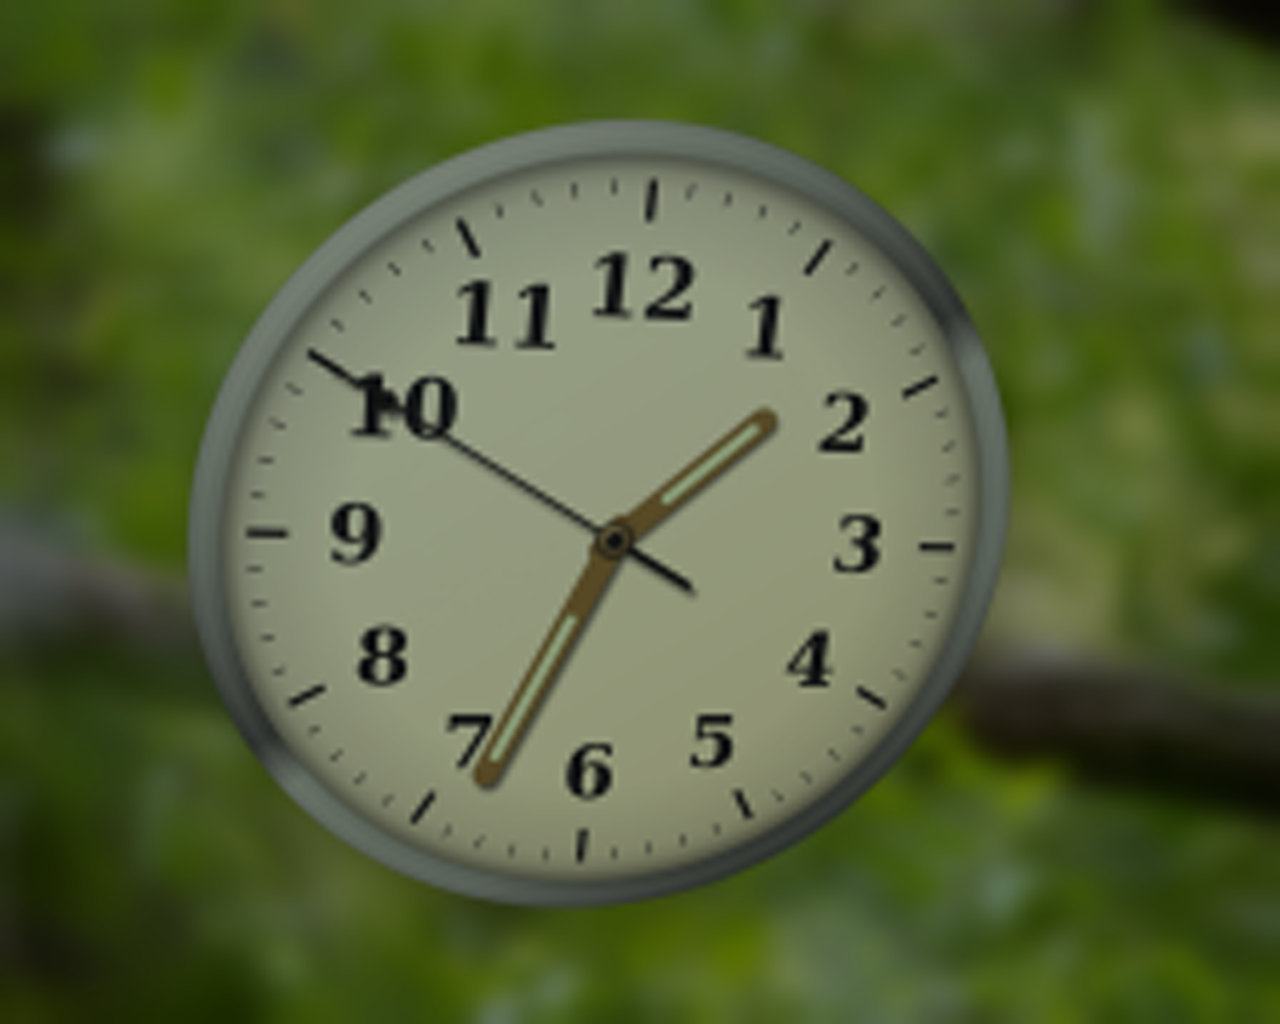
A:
h=1 m=33 s=50
